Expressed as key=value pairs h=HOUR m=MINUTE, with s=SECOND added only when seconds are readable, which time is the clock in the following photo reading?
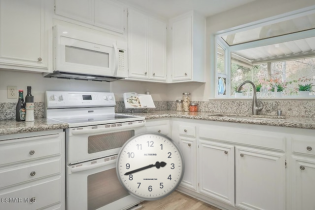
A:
h=2 m=42
